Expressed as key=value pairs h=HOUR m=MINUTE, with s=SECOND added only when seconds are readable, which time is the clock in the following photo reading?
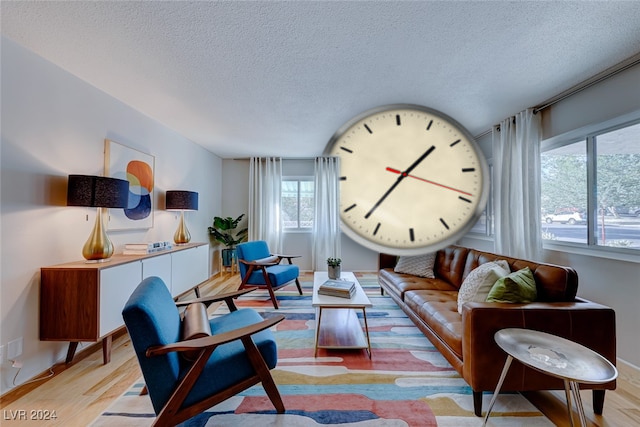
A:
h=1 m=37 s=19
